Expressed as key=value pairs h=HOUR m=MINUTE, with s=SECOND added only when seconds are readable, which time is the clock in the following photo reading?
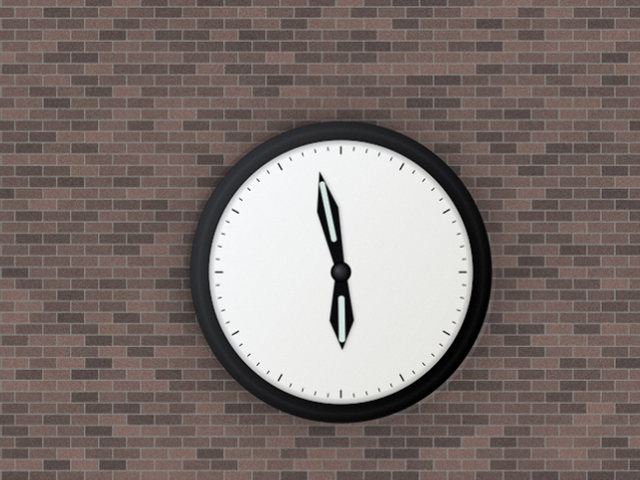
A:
h=5 m=58
